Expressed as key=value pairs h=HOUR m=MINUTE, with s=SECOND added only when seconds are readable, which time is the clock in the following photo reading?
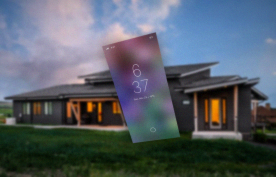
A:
h=6 m=37
